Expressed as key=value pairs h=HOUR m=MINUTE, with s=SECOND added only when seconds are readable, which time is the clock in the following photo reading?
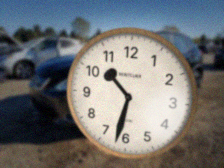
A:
h=10 m=32
